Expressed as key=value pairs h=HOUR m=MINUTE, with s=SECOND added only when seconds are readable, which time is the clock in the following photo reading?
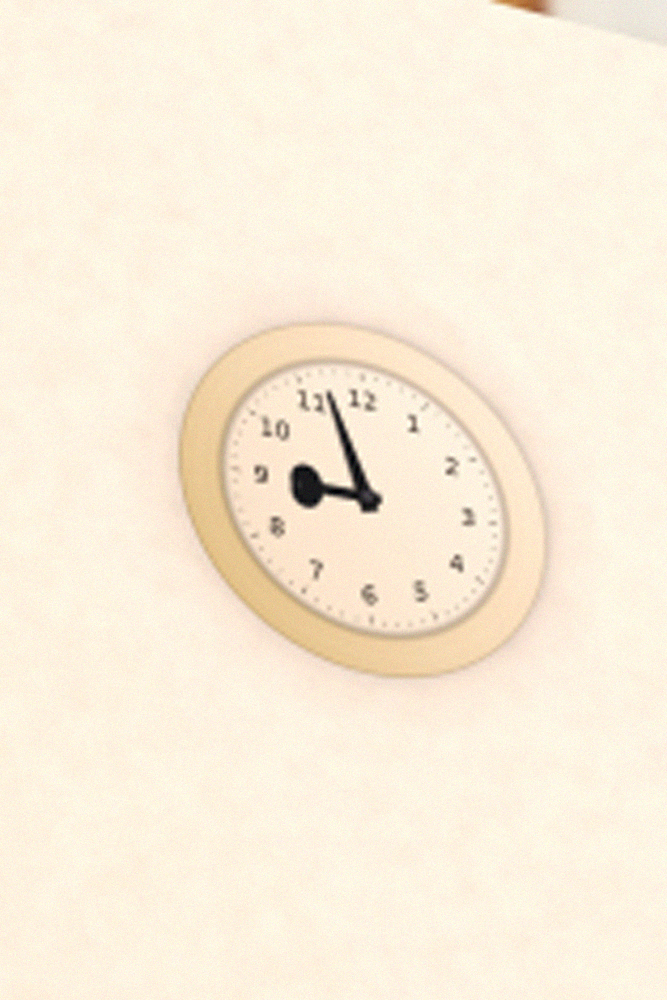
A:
h=8 m=57
